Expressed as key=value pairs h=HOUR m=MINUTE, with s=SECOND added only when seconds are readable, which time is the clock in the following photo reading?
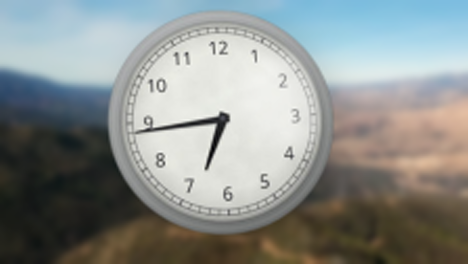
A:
h=6 m=44
